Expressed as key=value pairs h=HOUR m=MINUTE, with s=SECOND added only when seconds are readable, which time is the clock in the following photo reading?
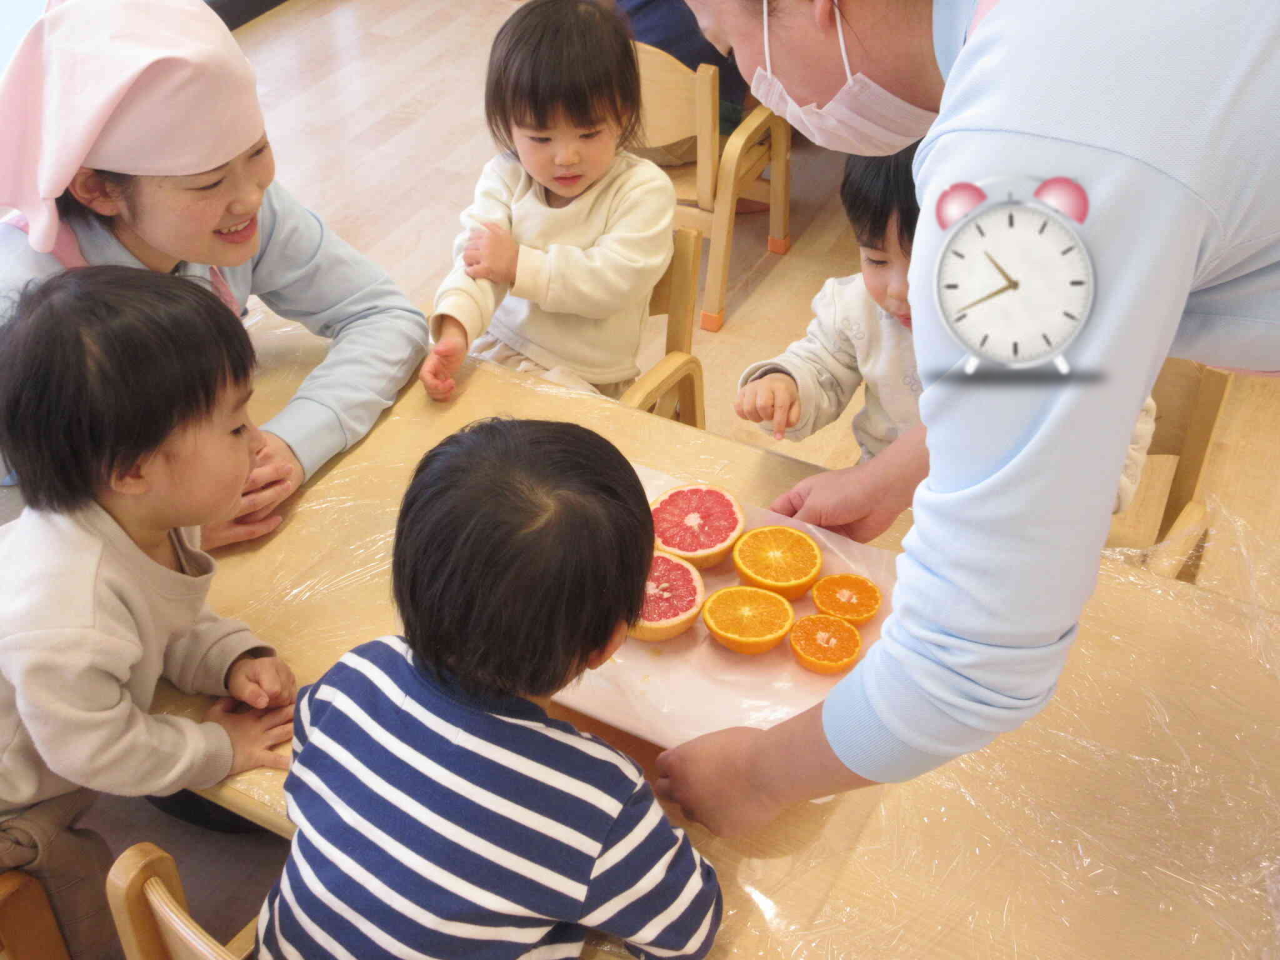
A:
h=10 m=41
